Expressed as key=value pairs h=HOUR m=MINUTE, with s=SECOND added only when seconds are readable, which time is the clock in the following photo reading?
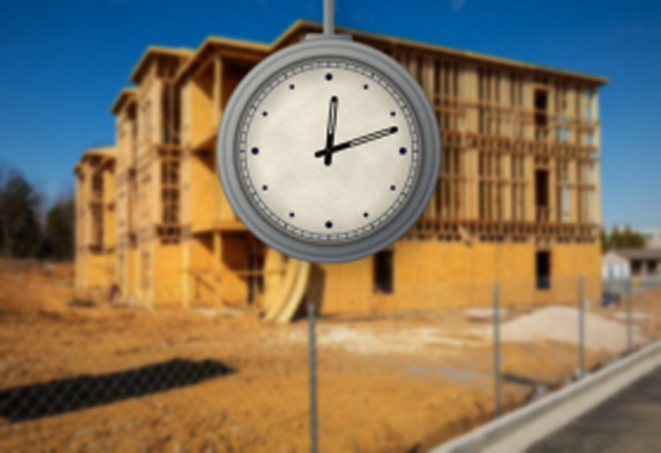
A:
h=12 m=12
